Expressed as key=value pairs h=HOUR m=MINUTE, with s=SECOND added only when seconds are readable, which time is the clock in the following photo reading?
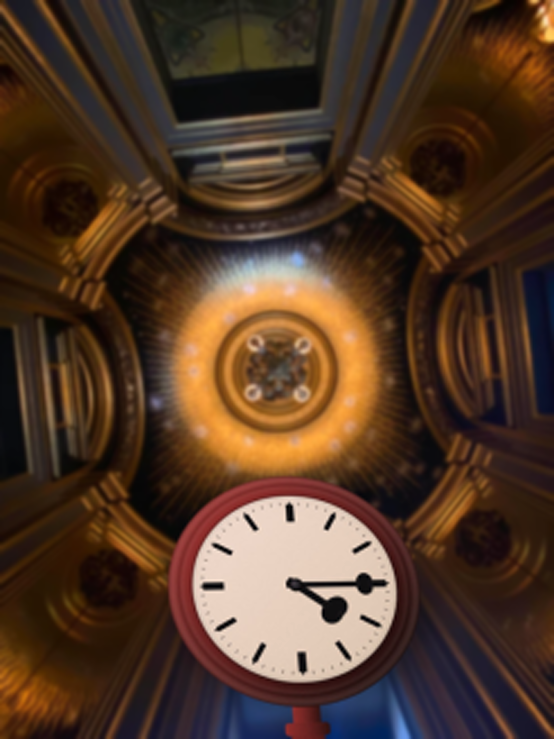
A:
h=4 m=15
